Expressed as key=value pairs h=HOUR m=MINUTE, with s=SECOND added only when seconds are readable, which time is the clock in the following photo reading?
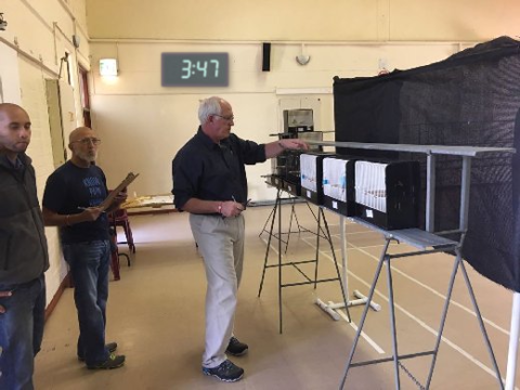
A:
h=3 m=47
